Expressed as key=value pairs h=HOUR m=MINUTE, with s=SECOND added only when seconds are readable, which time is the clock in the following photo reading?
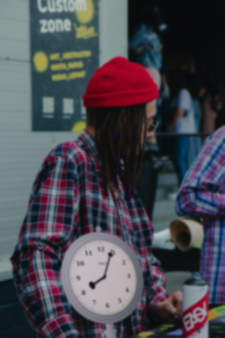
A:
h=8 m=4
